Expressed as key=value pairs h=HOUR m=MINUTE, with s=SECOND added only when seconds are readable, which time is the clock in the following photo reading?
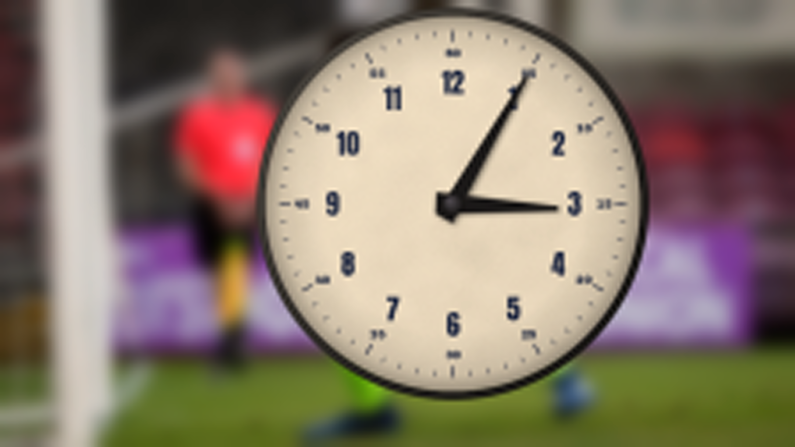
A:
h=3 m=5
